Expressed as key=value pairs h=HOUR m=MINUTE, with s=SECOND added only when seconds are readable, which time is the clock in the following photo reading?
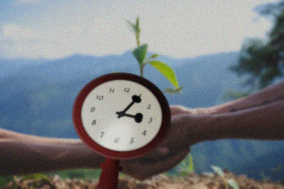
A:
h=3 m=5
